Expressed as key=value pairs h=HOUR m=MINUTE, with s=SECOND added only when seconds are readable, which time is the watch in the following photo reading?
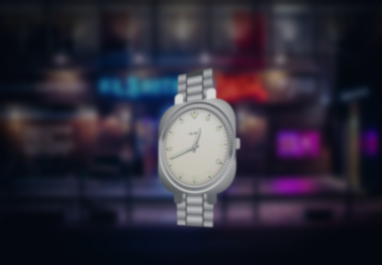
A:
h=12 m=42
